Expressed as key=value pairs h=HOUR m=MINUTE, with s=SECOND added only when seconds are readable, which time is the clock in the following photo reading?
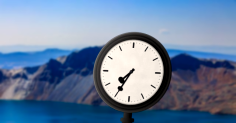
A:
h=7 m=35
